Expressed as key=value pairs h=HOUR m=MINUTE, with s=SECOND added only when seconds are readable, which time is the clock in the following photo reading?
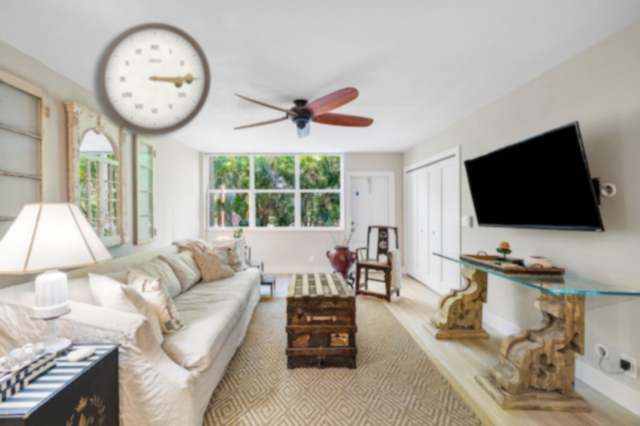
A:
h=3 m=15
